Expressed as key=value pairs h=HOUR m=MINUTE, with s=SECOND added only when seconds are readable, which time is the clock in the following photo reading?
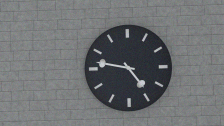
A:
h=4 m=47
